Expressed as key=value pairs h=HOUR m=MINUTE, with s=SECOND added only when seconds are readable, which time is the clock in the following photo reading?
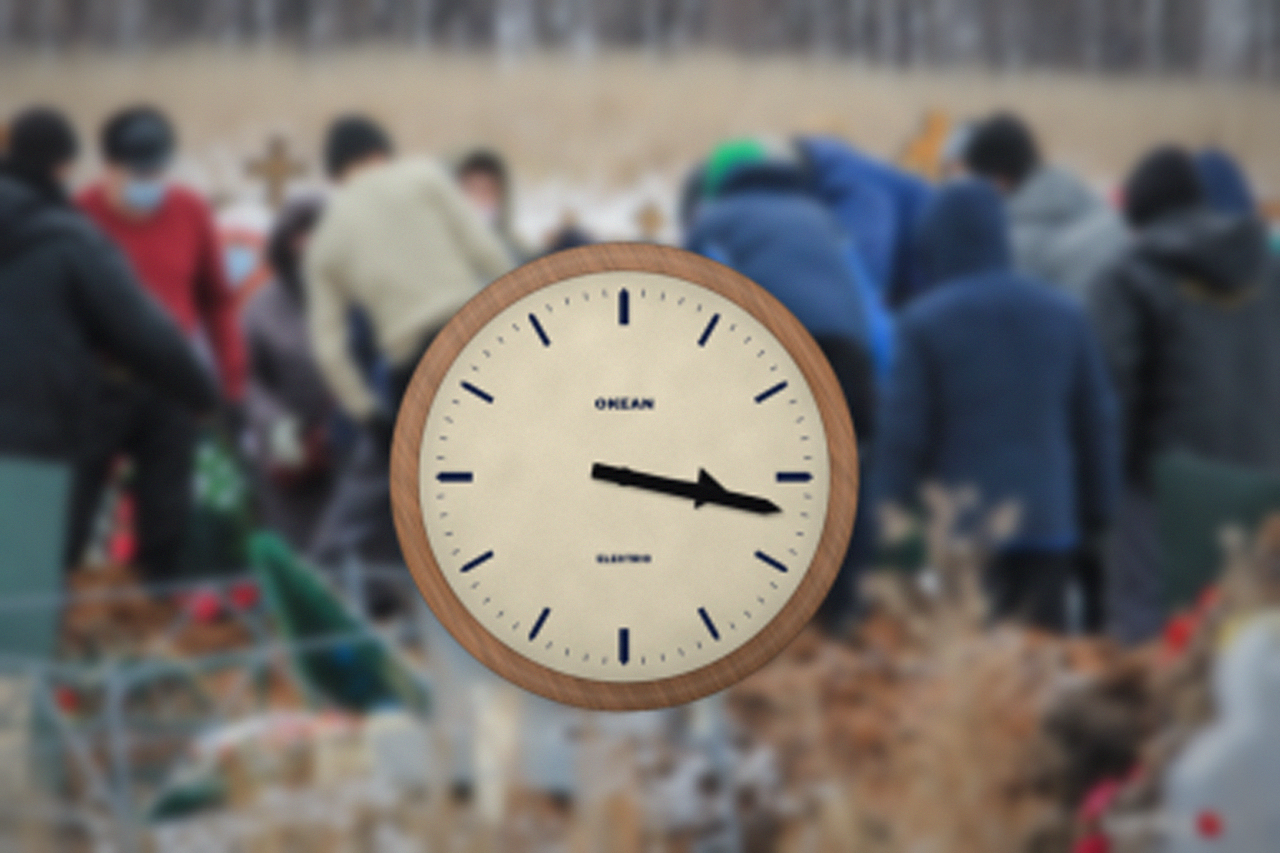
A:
h=3 m=17
